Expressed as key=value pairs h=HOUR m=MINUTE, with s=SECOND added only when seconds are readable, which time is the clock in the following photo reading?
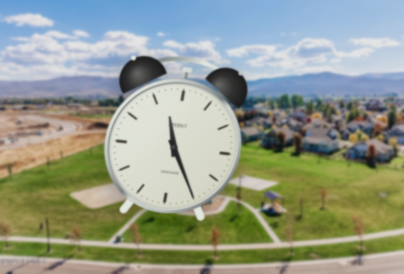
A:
h=11 m=25
